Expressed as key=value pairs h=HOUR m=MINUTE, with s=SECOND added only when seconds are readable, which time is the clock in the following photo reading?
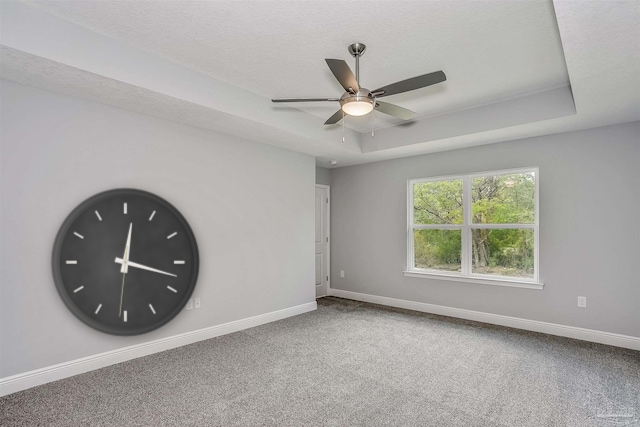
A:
h=12 m=17 s=31
